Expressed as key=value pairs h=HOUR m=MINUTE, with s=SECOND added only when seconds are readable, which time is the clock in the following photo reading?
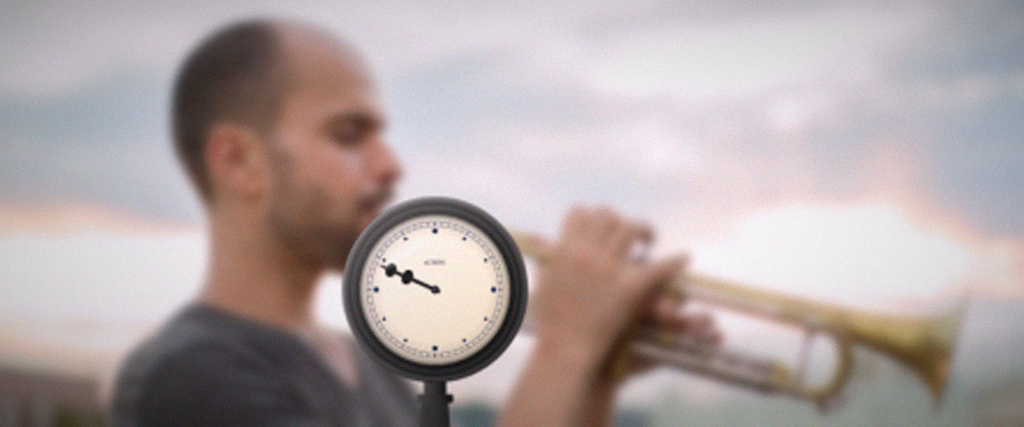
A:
h=9 m=49
